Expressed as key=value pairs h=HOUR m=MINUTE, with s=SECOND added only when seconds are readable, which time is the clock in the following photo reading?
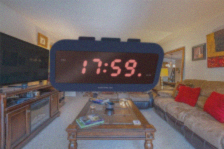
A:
h=17 m=59
